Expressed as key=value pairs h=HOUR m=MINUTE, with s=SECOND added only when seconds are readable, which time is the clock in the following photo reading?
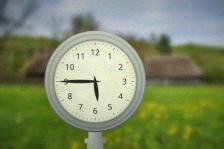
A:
h=5 m=45
